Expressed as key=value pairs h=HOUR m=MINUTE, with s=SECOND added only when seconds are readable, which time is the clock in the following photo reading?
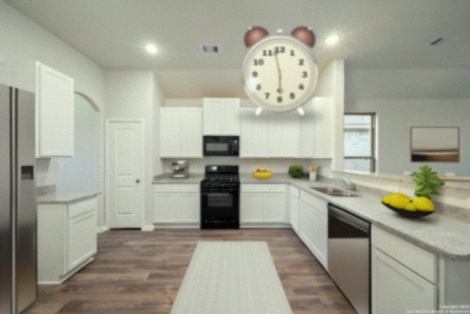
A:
h=5 m=58
